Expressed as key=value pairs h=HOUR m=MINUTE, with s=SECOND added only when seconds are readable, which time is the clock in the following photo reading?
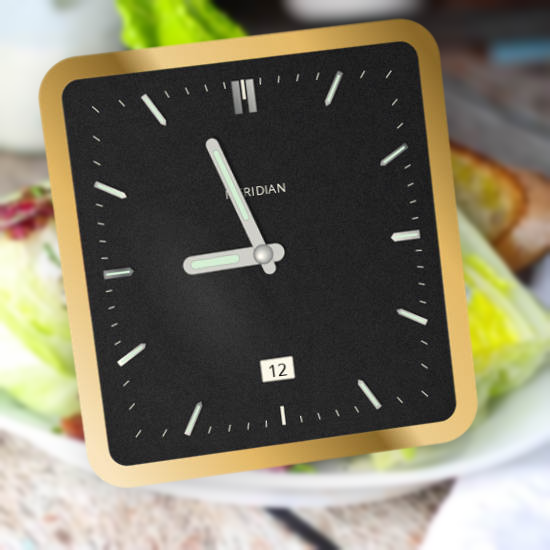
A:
h=8 m=57
